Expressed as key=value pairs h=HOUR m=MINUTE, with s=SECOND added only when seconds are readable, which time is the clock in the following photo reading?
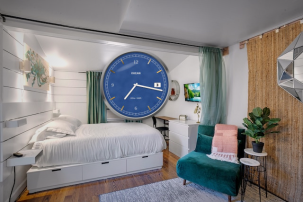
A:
h=7 m=17
